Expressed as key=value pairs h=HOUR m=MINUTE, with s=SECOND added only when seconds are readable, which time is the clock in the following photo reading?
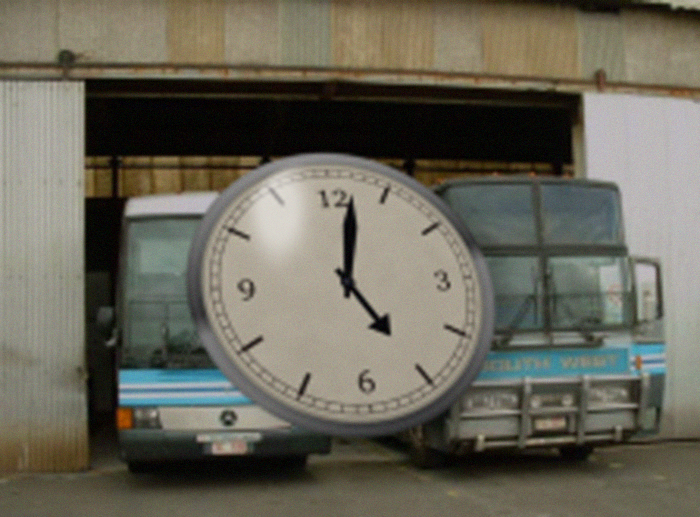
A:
h=5 m=2
